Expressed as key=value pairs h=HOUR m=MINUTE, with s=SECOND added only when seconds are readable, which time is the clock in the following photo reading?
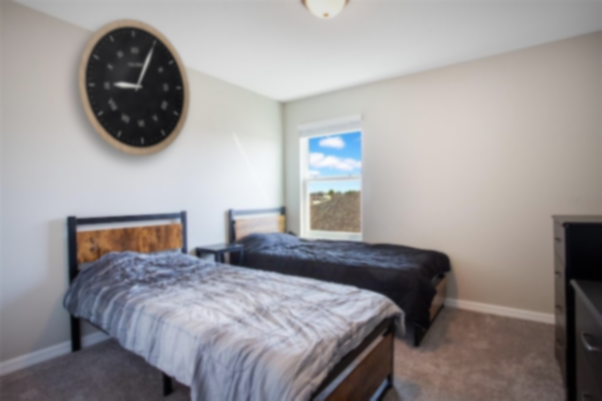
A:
h=9 m=5
